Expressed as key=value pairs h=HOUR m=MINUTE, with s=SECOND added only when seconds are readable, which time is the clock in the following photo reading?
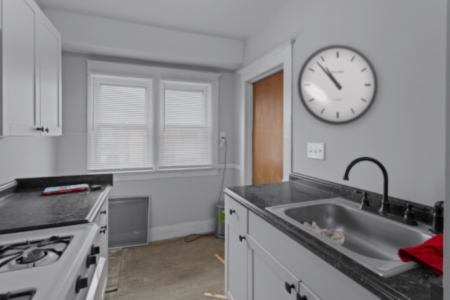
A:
h=10 m=53
